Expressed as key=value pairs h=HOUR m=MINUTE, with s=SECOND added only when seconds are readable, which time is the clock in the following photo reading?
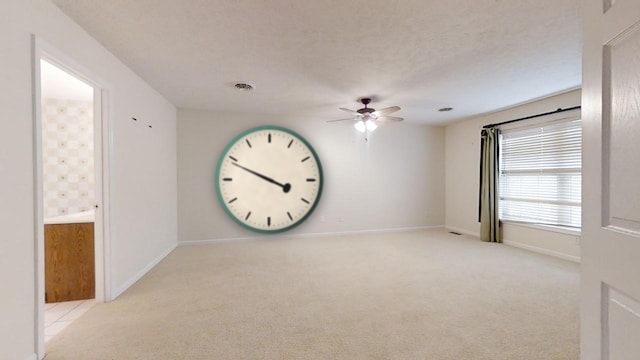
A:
h=3 m=49
